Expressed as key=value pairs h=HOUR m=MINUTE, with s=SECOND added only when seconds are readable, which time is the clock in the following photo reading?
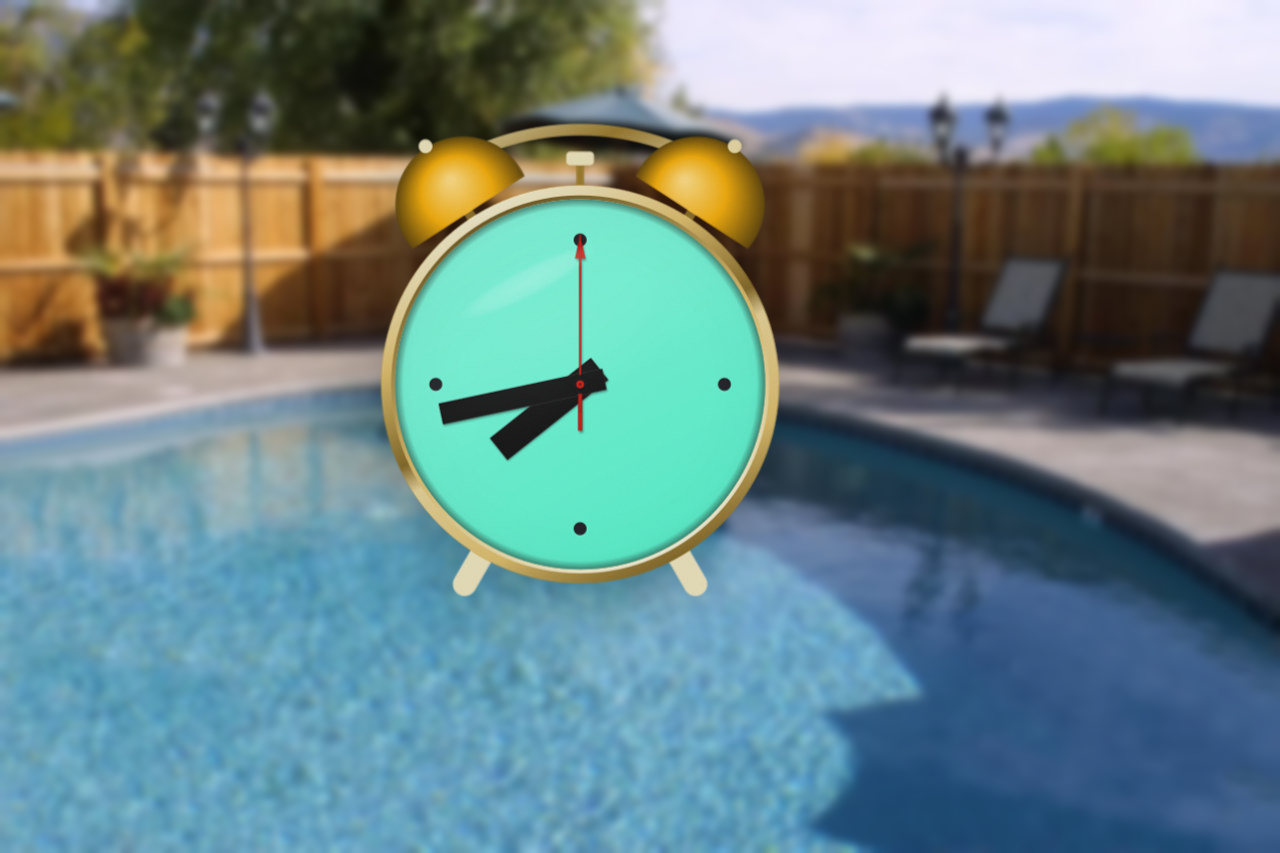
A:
h=7 m=43 s=0
